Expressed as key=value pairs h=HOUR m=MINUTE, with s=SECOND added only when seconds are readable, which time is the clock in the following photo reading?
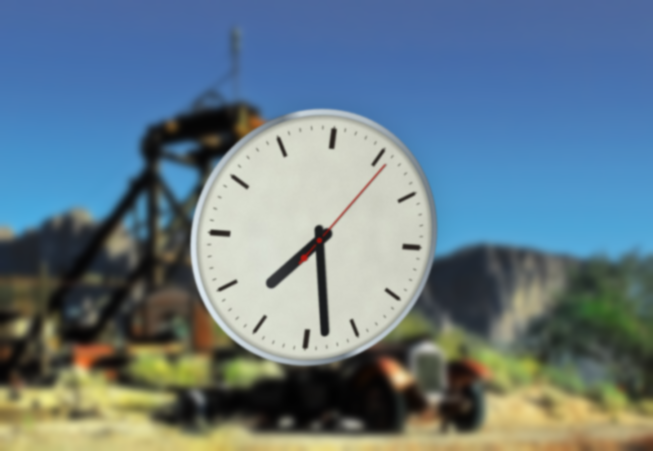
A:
h=7 m=28 s=6
